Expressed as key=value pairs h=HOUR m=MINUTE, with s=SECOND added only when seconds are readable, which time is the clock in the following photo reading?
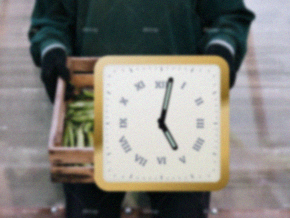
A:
h=5 m=2
